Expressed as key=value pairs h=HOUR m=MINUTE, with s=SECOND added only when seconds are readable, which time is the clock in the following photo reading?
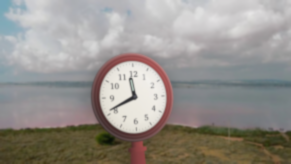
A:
h=11 m=41
